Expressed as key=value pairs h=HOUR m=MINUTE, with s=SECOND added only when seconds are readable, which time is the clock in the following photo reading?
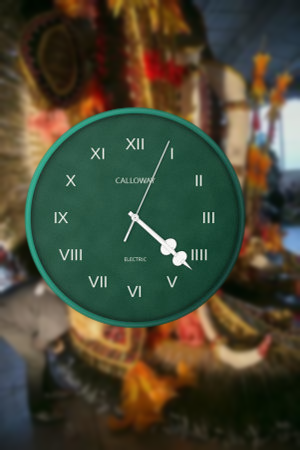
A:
h=4 m=22 s=4
